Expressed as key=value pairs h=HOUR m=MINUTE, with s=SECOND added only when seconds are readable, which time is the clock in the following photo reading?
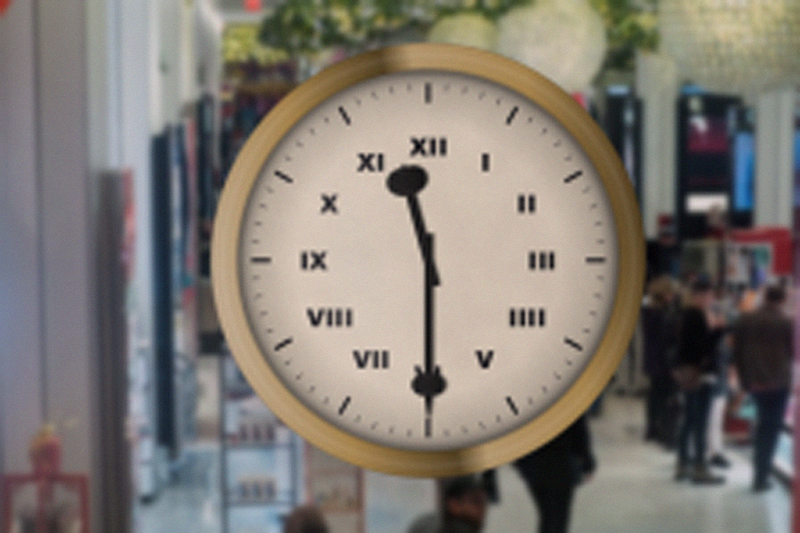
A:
h=11 m=30
